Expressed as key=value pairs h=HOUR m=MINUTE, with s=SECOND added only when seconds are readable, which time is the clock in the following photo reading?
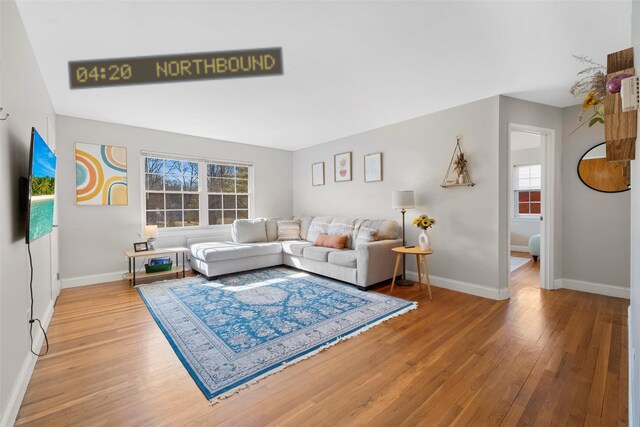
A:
h=4 m=20
